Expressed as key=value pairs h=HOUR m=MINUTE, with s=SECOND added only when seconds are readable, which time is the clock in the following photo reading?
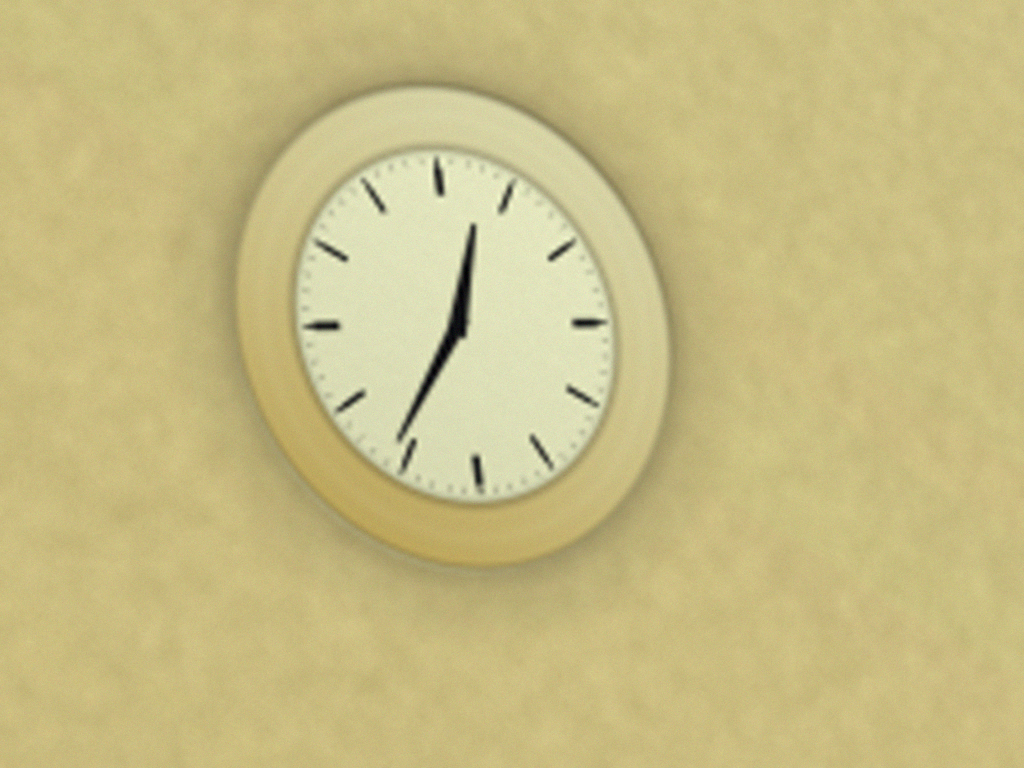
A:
h=12 m=36
